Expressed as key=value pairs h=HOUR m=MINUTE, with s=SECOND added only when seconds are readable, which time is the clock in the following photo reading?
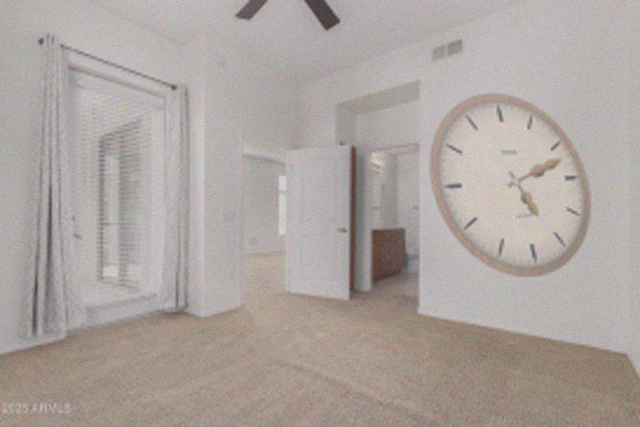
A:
h=5 m=12
